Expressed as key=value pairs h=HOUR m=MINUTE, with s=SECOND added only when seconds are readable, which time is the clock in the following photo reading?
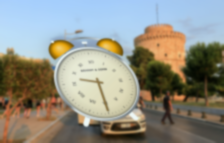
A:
h=9 m=30
